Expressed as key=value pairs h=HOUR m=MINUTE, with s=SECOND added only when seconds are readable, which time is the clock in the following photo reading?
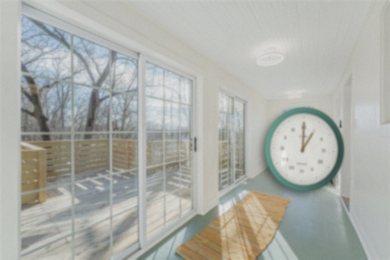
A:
h=1 m=0
